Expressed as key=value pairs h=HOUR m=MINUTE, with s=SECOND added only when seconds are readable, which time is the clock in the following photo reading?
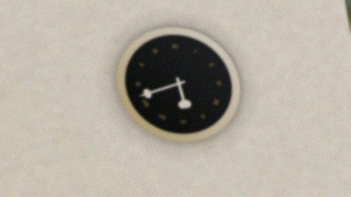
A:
h=5 m=42
